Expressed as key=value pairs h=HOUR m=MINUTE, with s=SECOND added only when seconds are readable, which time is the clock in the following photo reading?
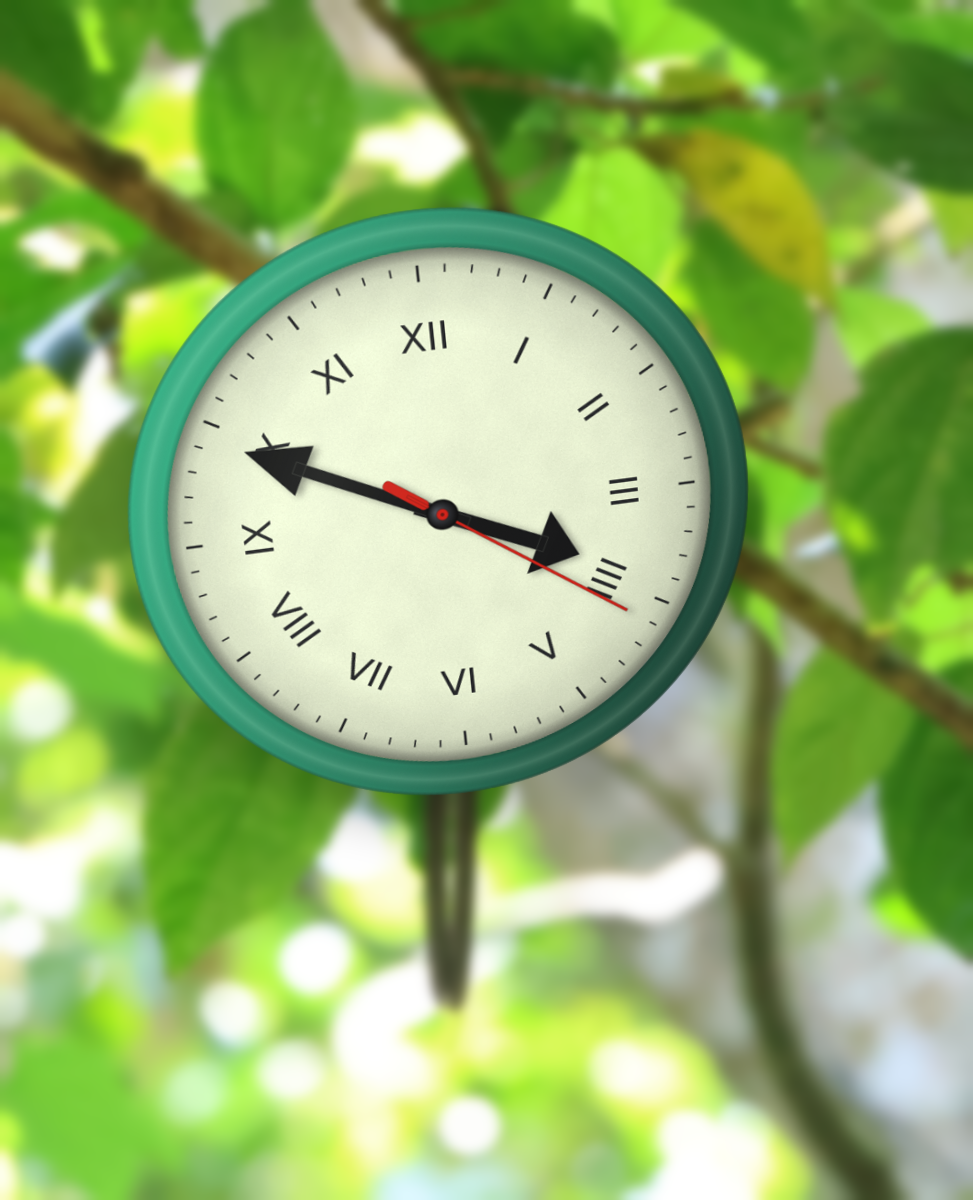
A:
h=3 m=49 s=21
